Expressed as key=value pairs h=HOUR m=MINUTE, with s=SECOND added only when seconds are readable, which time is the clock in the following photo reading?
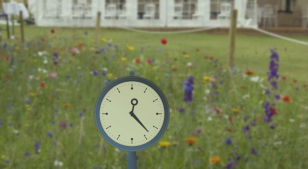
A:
h=12 m=23
